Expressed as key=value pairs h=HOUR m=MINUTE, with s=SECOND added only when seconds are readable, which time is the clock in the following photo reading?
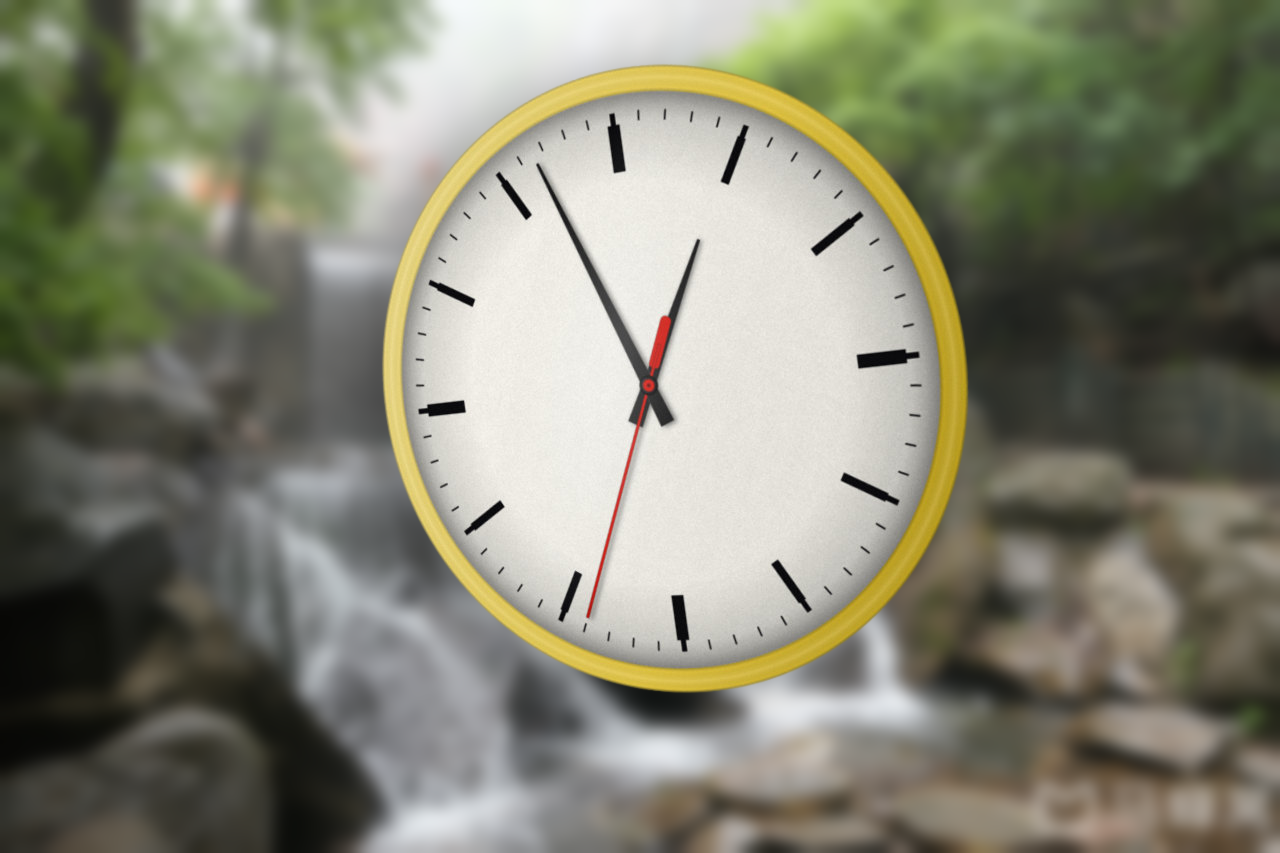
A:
h=12 m=56 s=34
